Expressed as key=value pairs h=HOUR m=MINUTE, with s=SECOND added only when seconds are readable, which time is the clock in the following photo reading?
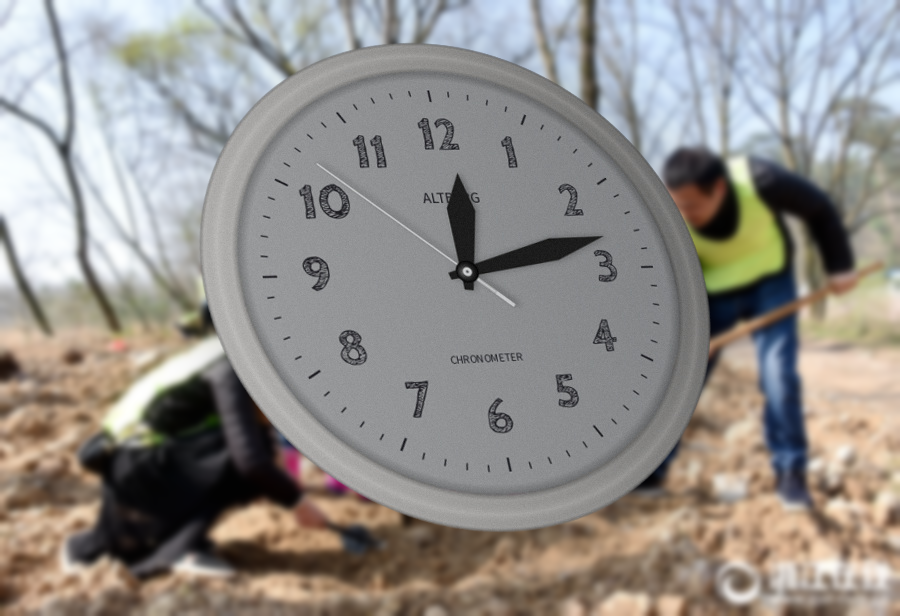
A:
h=12 m=12 s=52
